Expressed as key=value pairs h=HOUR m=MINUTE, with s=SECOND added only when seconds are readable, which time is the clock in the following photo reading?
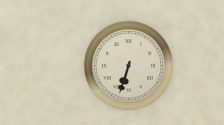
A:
h=6 m=33
